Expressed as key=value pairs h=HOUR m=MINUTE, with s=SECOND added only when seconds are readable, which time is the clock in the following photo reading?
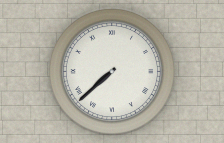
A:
h=7 m=38
